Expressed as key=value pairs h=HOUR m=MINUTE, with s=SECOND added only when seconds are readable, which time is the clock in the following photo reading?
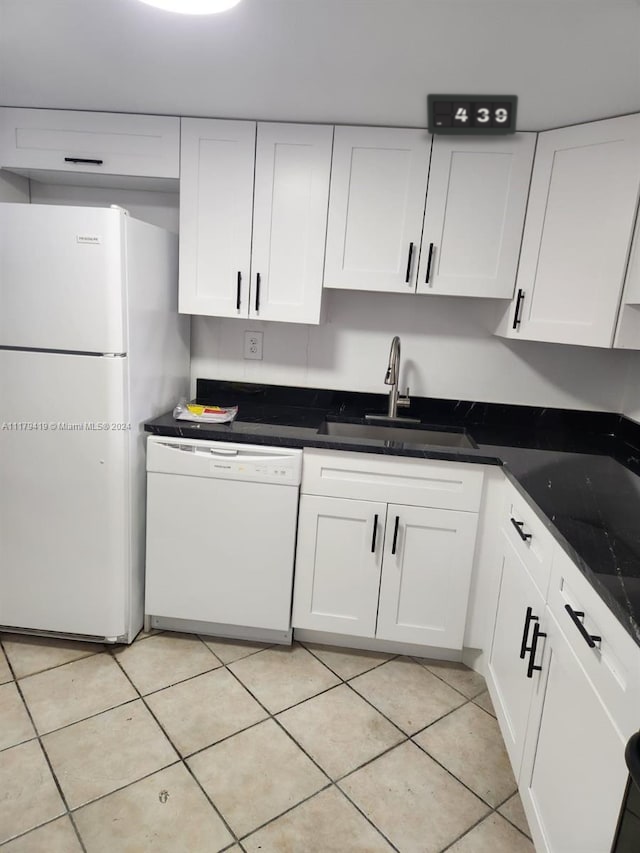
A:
h=4 m=39
